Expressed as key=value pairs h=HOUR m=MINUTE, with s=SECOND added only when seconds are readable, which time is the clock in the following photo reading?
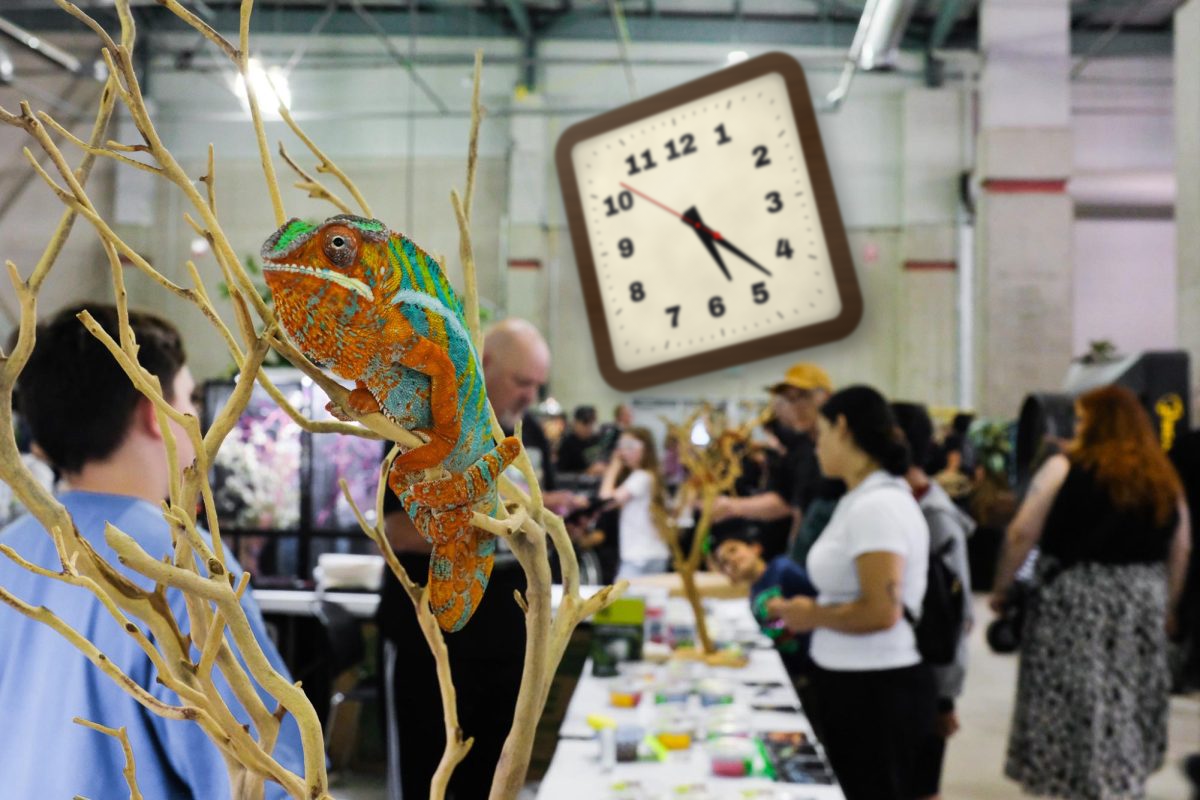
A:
h=5 m=22 s=52
